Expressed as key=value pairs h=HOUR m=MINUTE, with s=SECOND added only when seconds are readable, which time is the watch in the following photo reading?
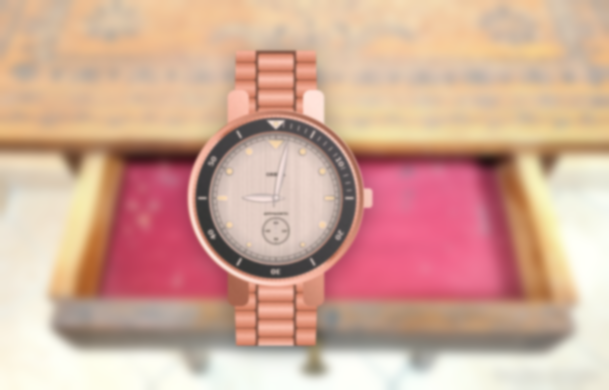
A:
h=9 m=2
